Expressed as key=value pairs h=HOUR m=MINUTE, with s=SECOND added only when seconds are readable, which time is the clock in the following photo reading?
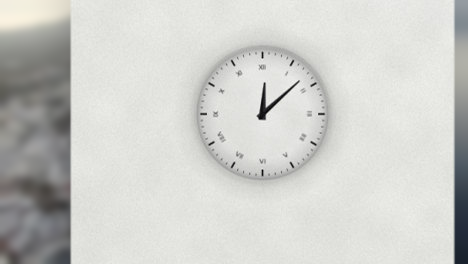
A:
h=12 m=8
